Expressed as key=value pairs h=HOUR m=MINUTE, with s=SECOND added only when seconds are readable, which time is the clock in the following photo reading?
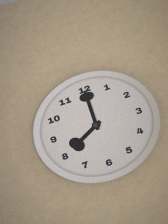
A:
h=8 m=0
